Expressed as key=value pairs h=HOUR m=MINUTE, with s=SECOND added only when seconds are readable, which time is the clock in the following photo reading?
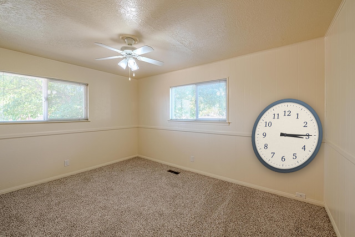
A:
h=3 m=15
